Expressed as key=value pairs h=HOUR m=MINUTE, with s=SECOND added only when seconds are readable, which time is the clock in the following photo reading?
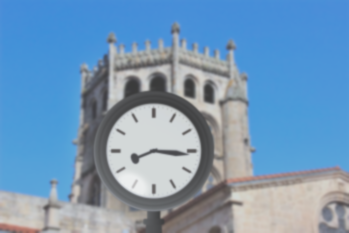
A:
h=8 m=16
